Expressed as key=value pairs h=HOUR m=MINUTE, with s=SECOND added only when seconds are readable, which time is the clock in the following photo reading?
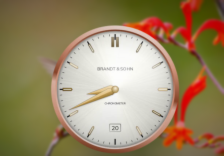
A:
h=8 m=41
